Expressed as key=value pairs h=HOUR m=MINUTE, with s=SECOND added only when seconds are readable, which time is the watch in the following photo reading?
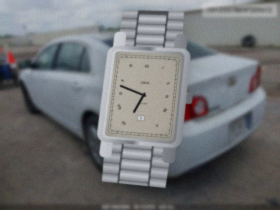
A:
h=6 m=48
